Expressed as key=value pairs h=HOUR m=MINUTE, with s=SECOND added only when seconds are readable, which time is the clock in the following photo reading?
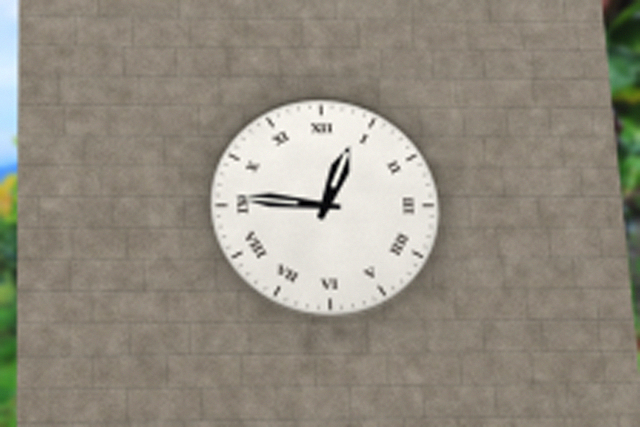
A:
h=12 m=46
